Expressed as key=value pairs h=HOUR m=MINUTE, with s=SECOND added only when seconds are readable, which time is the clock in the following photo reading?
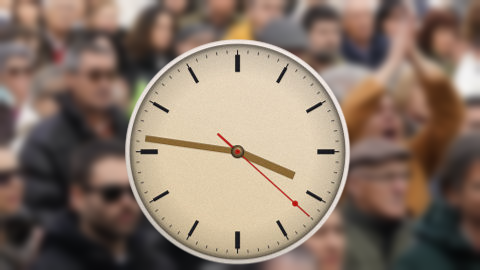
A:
h=3 m=46 s=22
